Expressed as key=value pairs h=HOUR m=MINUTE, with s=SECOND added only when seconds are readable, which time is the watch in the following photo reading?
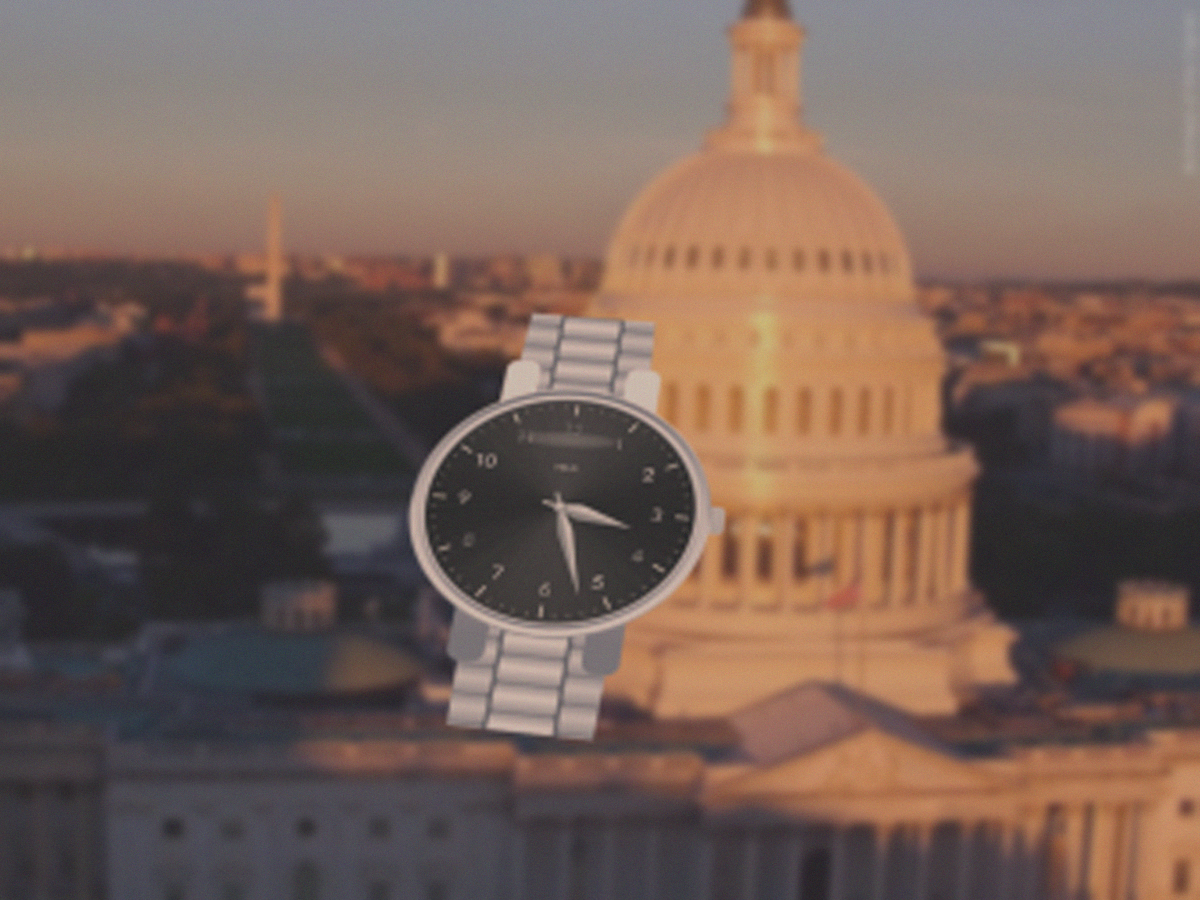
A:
h=3 m=27
